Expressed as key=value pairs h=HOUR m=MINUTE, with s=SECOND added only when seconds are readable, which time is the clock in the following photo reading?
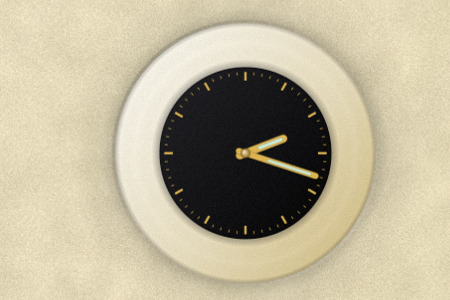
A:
h=2 m=18
